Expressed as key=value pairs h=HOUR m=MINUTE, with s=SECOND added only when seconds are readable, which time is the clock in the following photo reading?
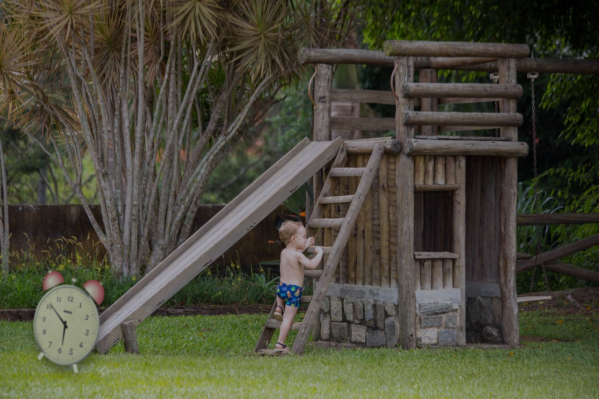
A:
h=5 m=51
